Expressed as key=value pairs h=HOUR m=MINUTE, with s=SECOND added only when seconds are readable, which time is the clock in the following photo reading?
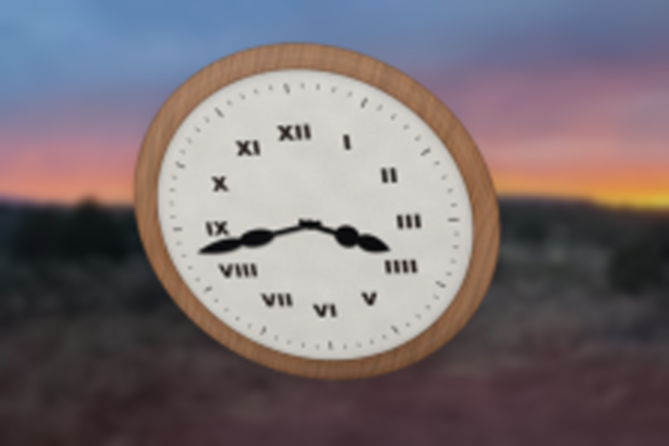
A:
h=3 m=43
